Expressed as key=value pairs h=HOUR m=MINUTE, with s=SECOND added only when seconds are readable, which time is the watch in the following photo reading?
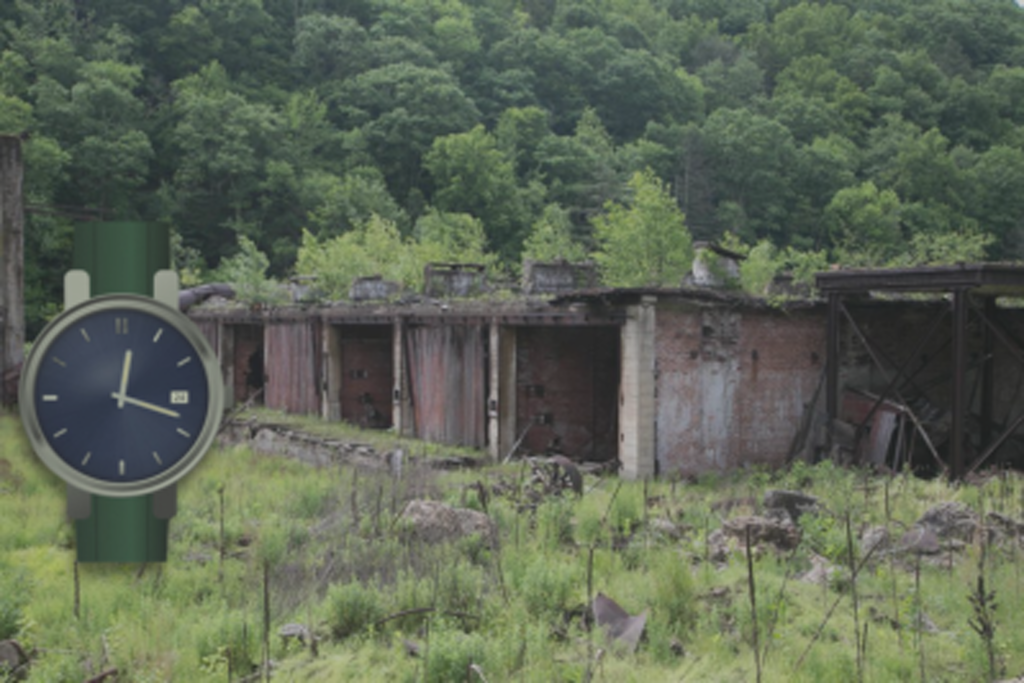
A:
h=12 m=18
